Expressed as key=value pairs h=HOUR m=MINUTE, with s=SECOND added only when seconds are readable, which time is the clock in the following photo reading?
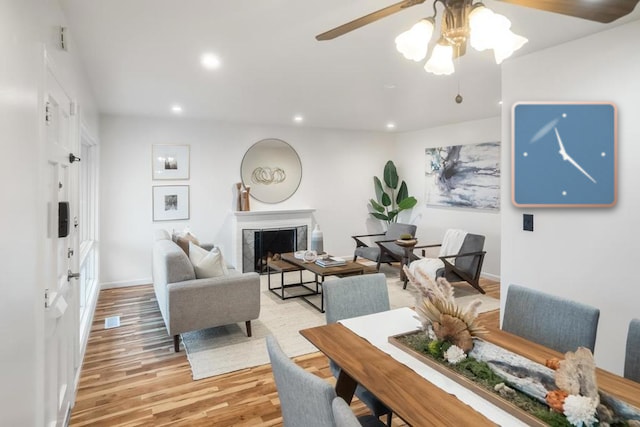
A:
h=11 m=22
